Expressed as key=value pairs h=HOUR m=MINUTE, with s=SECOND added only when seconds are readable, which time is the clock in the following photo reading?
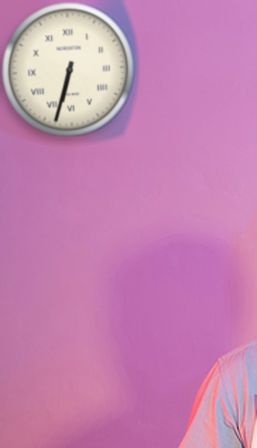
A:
h=6 m=33
